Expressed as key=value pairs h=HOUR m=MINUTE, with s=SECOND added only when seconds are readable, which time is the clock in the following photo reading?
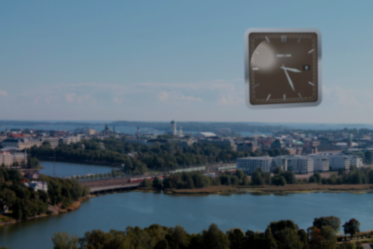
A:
h=3 m=26
